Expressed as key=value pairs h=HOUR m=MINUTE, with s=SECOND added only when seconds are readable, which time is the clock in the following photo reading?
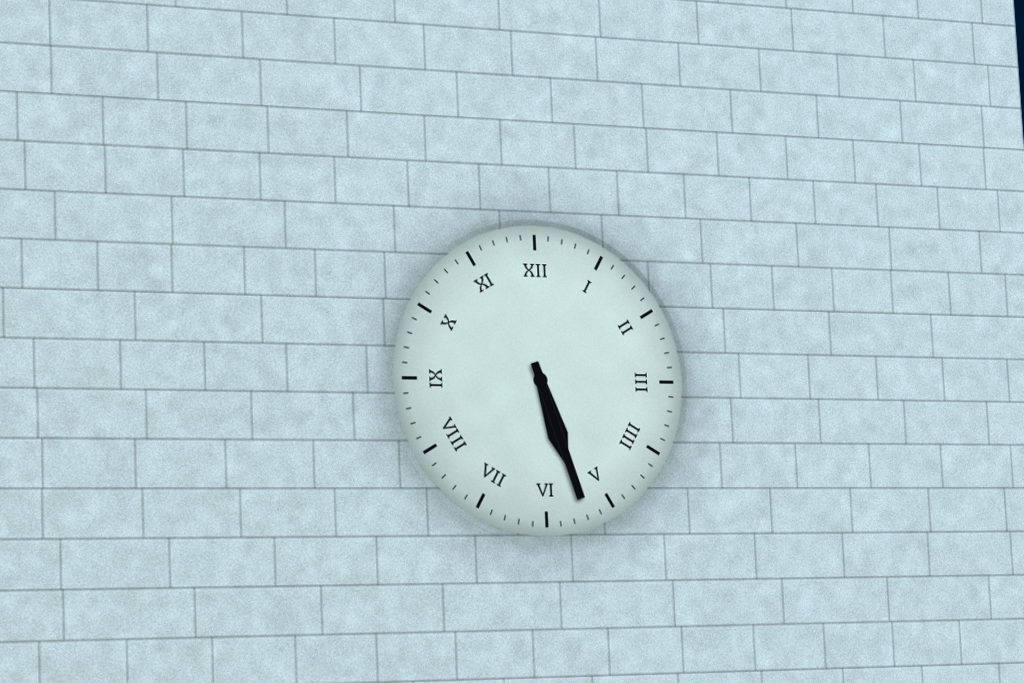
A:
h=5 m=27
